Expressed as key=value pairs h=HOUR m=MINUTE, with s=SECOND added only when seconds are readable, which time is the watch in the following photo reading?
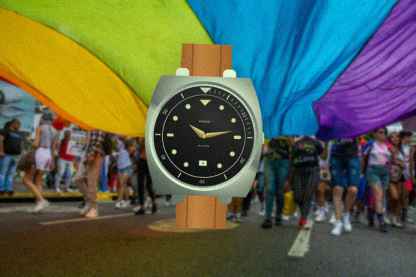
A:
h=10 m=13
